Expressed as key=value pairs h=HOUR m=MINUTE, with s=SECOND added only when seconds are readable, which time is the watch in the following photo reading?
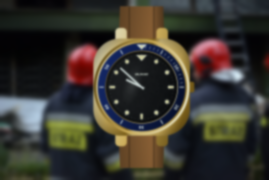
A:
h=9 m=52
